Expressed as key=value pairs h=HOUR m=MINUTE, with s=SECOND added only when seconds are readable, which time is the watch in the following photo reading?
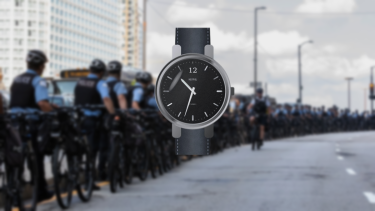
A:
h=10 m=33
